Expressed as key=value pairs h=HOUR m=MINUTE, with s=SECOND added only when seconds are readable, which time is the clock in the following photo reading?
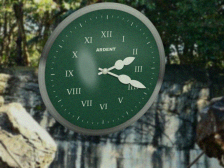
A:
h=2 m=19
